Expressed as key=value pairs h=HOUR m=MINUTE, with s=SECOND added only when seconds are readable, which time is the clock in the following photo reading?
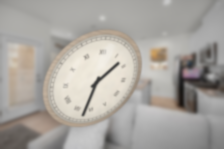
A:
h=1 m=32
